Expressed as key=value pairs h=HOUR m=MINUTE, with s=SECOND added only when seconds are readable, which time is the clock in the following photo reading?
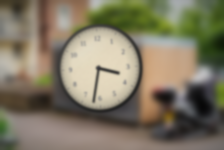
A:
h=3 m=32
